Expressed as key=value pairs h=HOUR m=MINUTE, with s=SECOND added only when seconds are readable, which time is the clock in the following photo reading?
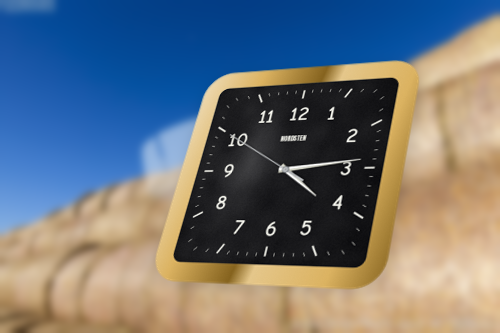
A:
h=4 m=13 s=50
